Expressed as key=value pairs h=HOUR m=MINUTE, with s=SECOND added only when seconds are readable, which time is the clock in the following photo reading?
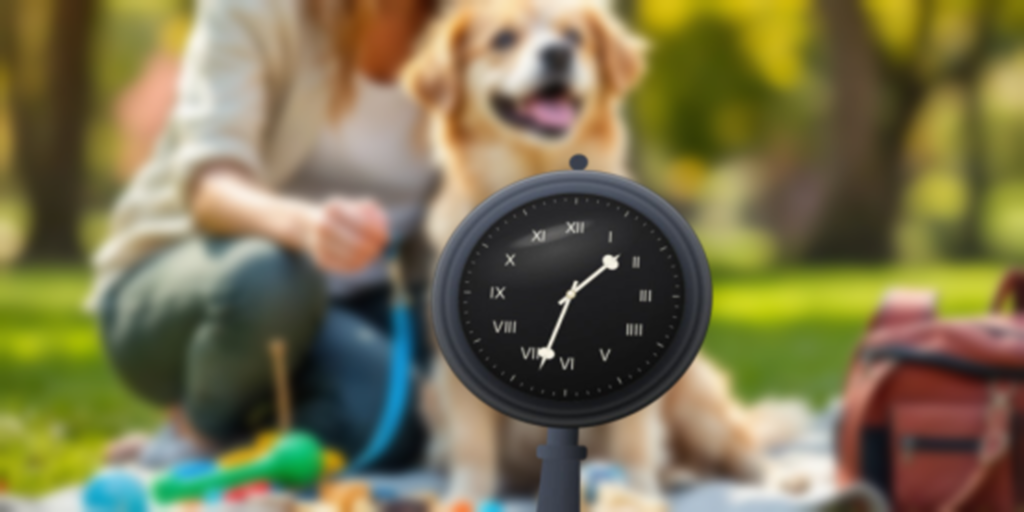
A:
h=1 m=33
